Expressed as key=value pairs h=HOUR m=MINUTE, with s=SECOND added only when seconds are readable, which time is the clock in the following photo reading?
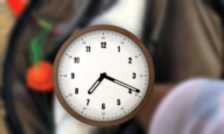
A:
h=7 m=19
